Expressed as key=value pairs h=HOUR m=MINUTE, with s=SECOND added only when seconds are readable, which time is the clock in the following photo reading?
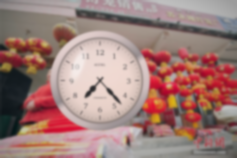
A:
h=7 m=23
